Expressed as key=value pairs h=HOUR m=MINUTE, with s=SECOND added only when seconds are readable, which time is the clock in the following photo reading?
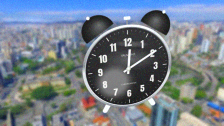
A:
h=12 m=10
